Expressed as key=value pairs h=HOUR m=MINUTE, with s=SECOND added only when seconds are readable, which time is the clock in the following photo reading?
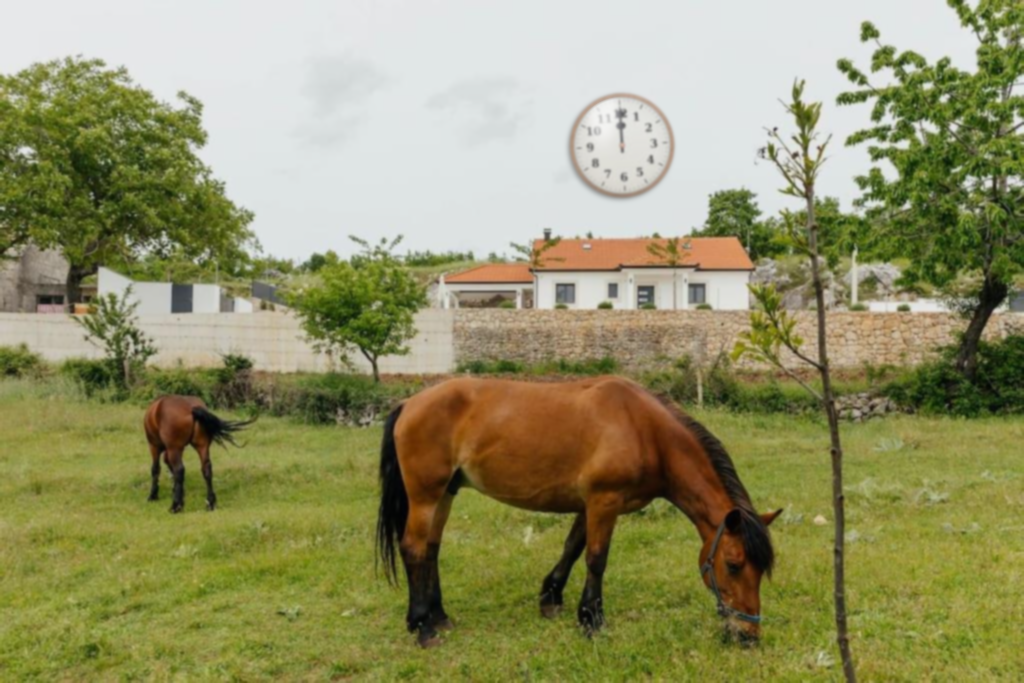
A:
h=12 m=0
